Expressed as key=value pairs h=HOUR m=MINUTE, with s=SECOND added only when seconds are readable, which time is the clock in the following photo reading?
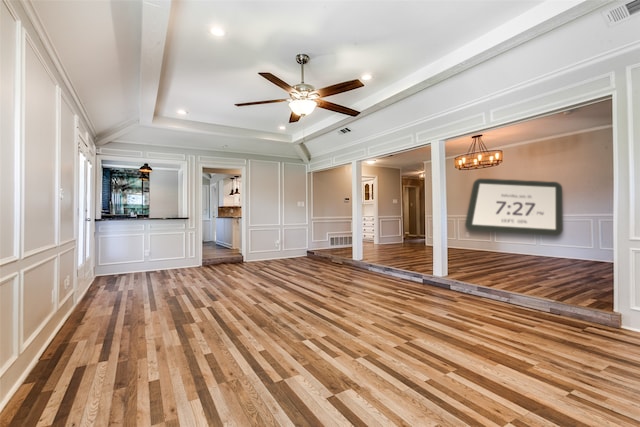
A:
h=7 m=27
